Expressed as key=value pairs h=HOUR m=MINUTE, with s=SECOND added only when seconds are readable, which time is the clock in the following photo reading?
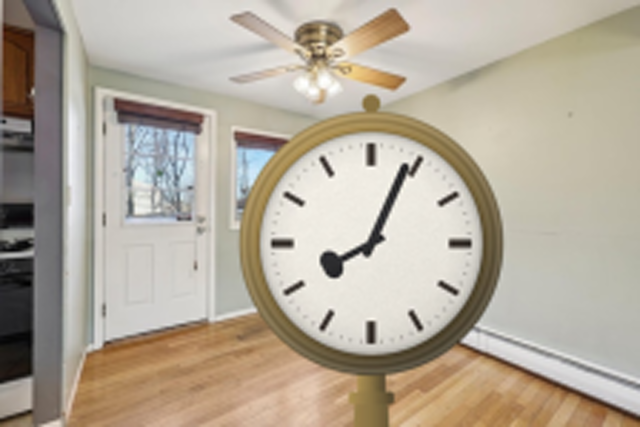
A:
h=8 m=4
